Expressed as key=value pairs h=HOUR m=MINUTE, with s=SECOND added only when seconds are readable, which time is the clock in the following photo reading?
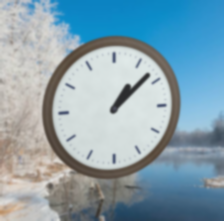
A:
h=1 m=8
